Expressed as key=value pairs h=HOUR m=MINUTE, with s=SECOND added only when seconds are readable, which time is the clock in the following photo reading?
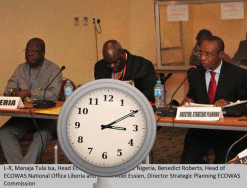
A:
h=3 m=10
